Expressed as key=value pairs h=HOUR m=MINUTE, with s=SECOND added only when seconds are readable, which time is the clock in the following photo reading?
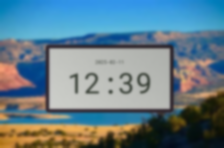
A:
h=12 m=39
